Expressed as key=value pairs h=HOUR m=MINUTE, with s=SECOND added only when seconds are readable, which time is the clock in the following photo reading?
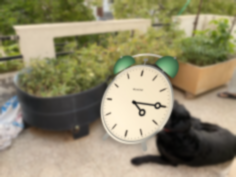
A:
h=4 m=15
